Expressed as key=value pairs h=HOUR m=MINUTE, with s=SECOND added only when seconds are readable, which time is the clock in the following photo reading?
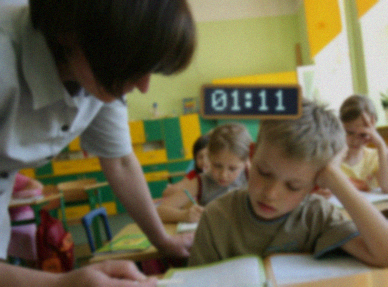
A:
h=1 m=11
